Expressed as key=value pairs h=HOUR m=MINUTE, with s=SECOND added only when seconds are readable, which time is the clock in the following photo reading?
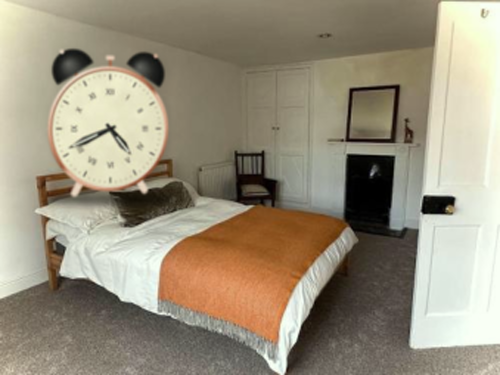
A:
h=4 m=41
